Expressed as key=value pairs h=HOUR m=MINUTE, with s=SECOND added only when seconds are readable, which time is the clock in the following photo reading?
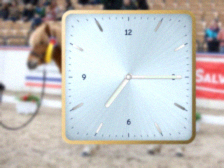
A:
h=7 m=15
